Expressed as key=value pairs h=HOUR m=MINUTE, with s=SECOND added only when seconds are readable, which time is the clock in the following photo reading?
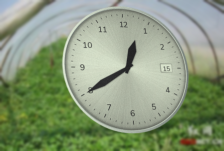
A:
h=12 m=40
